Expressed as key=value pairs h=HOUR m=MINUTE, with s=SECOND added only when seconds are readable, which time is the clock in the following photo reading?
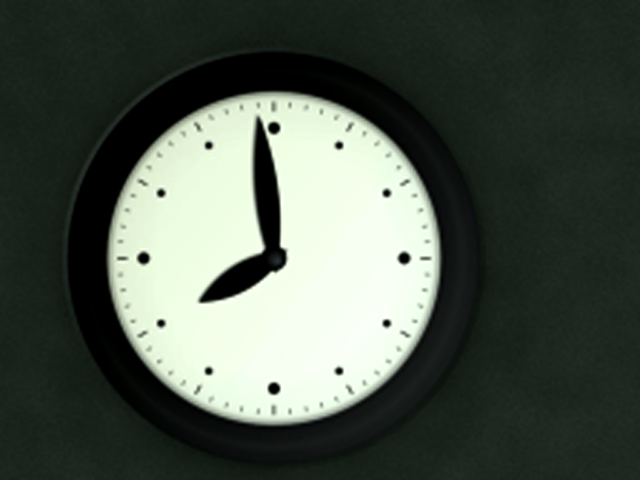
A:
h=7 m=59
